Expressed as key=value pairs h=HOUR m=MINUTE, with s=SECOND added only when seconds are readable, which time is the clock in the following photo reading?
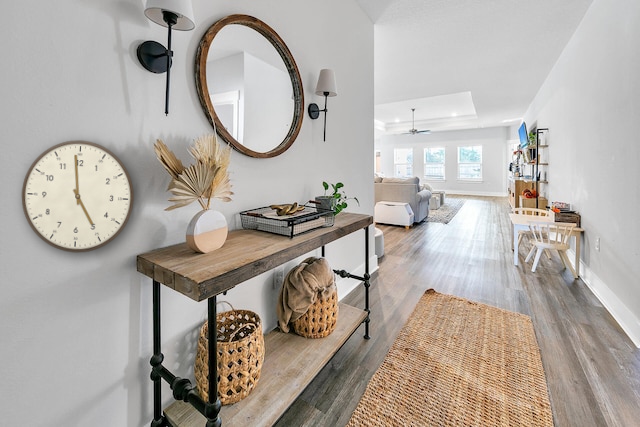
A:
h=4 m=59
